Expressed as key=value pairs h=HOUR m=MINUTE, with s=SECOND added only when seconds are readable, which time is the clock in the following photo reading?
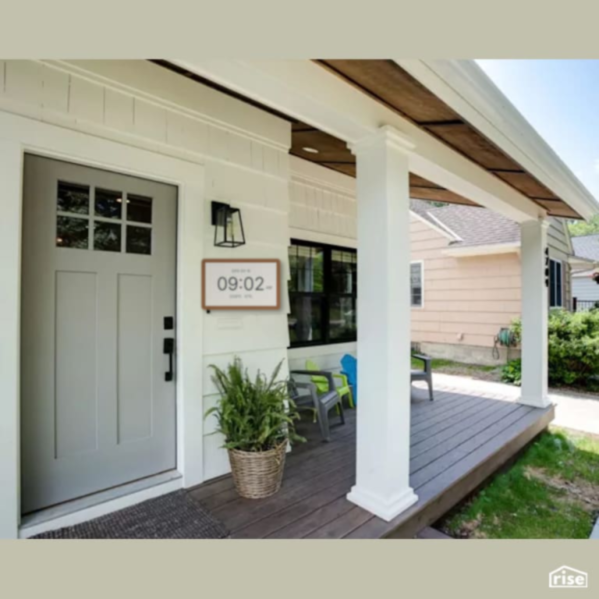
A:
h=9 m=2
